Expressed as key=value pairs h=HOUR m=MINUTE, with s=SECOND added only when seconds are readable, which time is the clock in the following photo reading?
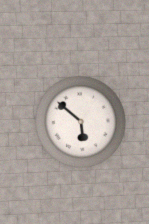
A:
h=5 m=52
